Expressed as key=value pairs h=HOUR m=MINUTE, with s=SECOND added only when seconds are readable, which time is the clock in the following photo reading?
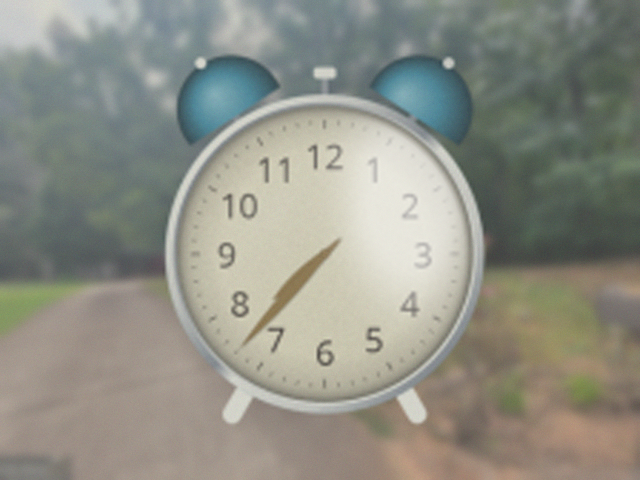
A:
h=7 m=37
